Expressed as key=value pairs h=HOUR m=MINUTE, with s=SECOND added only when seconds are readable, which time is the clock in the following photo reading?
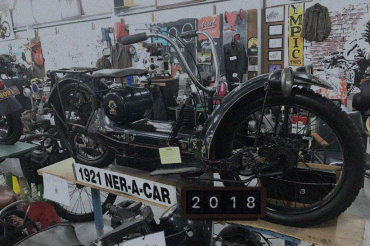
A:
h=20 m=18
